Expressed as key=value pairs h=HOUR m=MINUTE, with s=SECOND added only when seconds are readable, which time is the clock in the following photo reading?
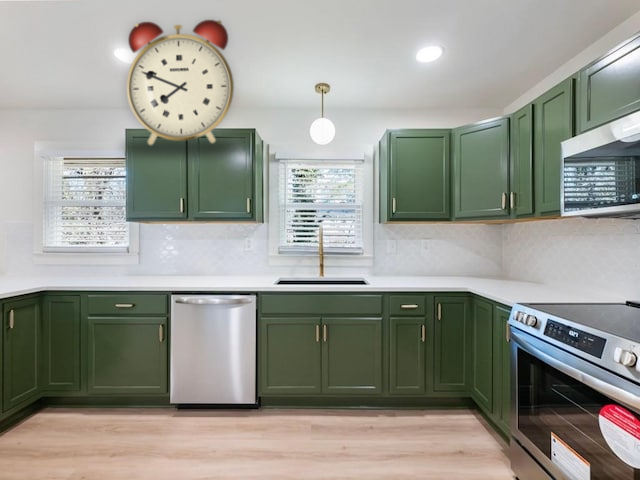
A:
h=7 m=49
